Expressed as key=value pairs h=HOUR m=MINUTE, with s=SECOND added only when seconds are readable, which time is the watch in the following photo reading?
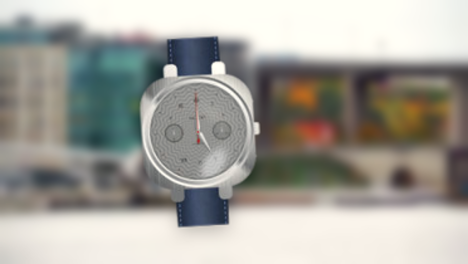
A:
h=5 m=0
